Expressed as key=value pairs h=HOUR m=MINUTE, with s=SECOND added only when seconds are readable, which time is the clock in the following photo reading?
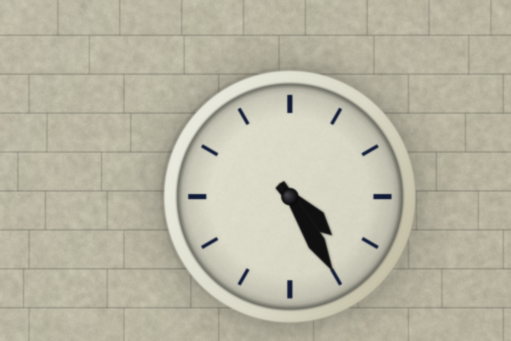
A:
h=4 m=25
